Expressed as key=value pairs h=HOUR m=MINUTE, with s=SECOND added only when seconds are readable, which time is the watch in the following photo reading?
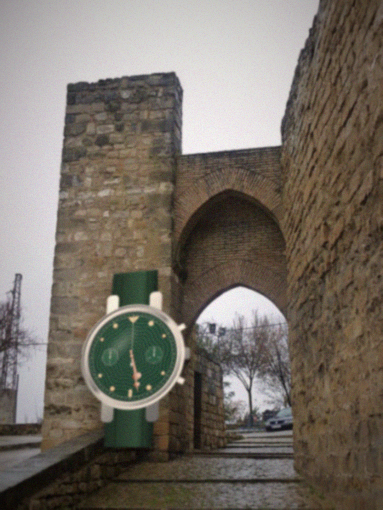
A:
h=5 m=28
